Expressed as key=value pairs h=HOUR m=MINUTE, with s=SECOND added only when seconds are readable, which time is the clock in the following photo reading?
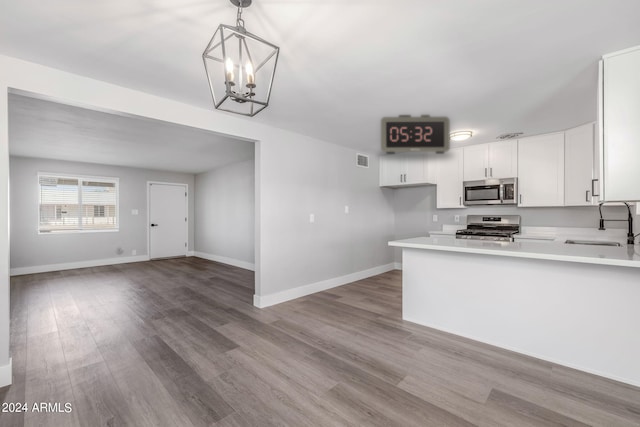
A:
h=5 m=32
